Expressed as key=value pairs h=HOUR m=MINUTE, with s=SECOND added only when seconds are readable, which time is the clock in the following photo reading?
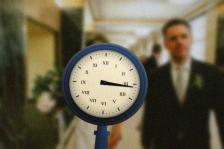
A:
h=3 m=16
